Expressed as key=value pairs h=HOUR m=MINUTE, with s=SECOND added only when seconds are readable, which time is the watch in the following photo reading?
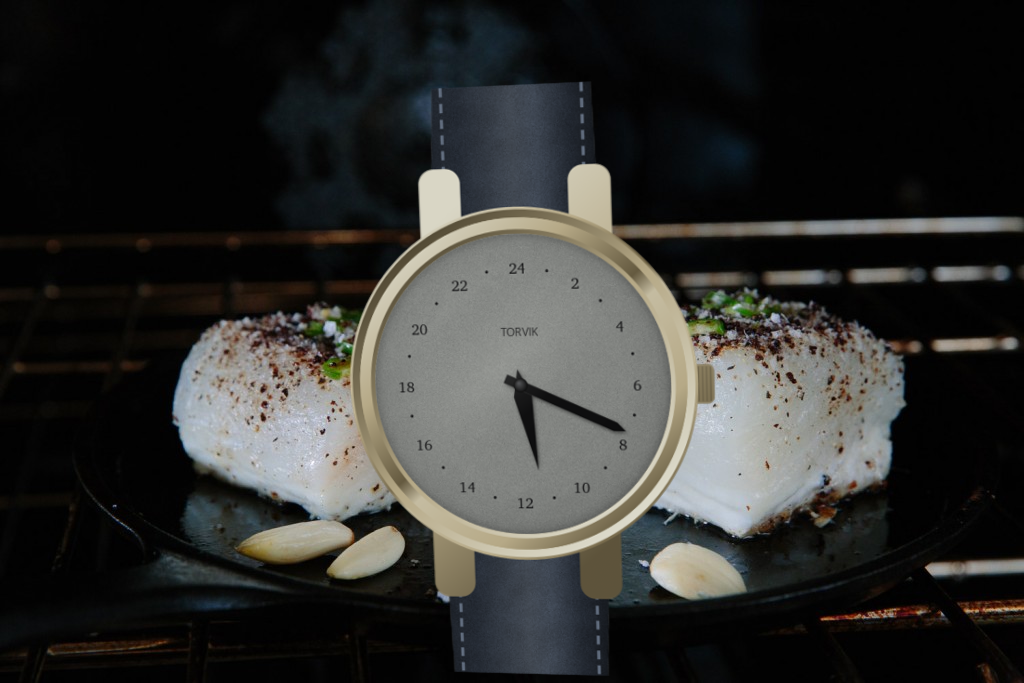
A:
h=11 m=19
